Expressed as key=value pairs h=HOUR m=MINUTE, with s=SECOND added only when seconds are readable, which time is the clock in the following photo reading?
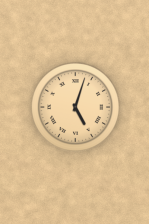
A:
h=5 m=3
